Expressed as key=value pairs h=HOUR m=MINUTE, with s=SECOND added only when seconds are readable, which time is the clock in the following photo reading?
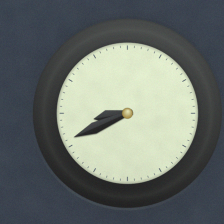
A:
h=8 m=41
